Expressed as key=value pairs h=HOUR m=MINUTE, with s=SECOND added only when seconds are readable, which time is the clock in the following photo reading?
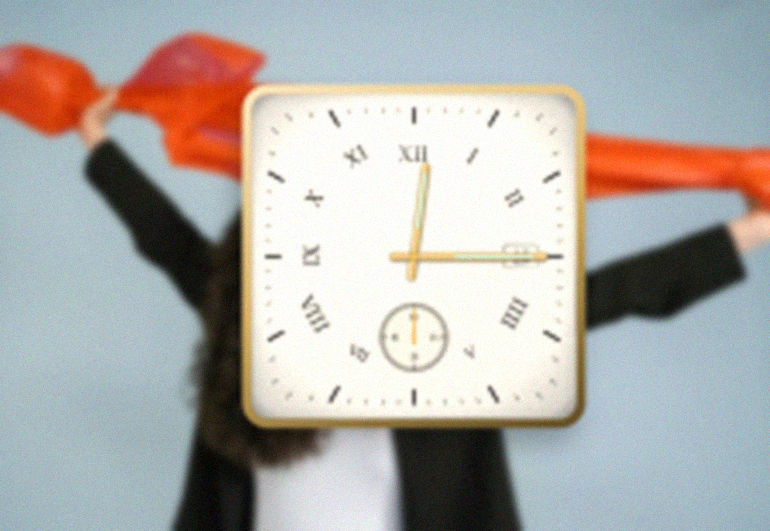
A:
h=12 m=15
